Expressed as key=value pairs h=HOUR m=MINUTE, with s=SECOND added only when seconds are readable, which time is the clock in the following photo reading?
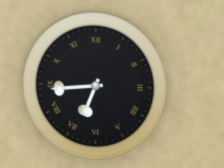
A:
h=6 m=44
